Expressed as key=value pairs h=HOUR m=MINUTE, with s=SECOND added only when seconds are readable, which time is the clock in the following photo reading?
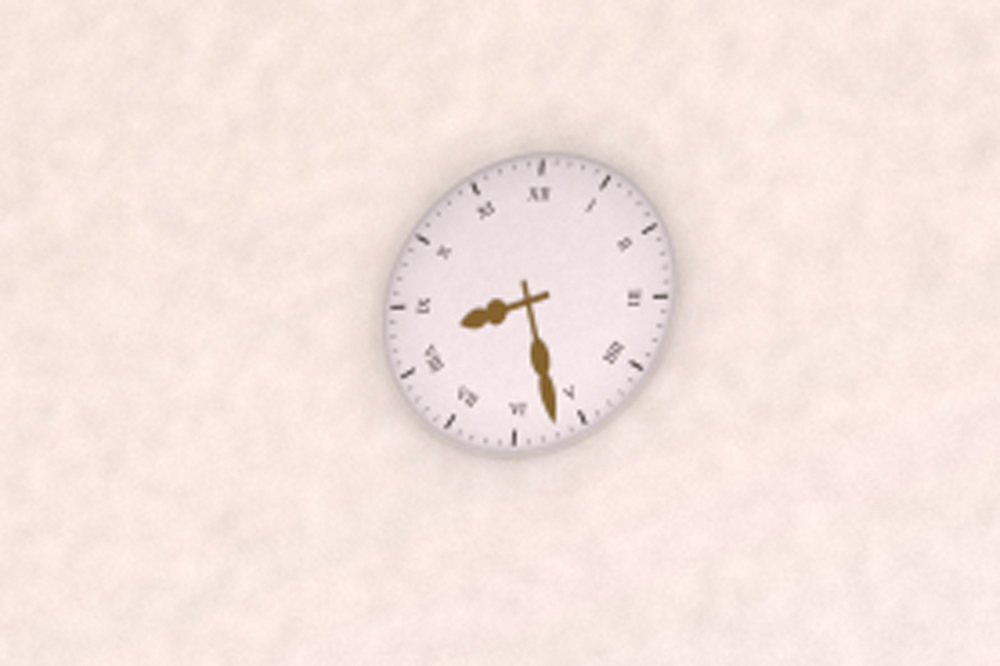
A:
h=8 m=27
